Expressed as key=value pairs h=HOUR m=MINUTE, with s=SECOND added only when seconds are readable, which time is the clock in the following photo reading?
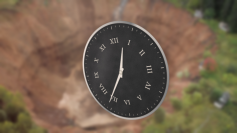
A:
h=12 m=36
